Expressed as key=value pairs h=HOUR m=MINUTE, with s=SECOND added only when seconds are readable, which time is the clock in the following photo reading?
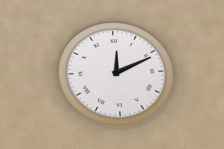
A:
h=12 m=11
